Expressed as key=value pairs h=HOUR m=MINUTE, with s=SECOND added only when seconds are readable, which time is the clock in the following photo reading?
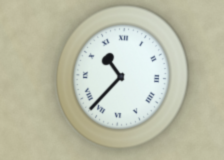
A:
h=10 m=37
